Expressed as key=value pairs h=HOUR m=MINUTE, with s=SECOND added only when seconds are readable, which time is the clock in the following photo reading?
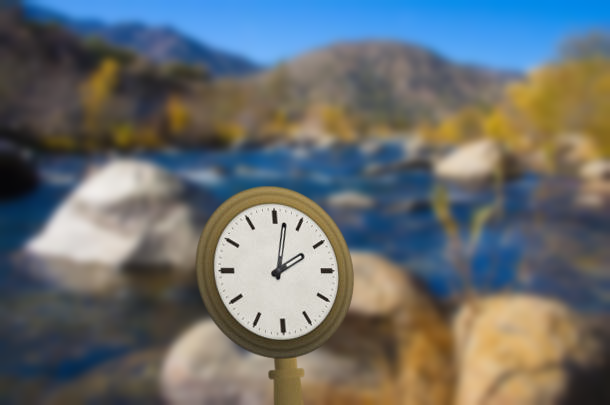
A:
h=2 m=2
